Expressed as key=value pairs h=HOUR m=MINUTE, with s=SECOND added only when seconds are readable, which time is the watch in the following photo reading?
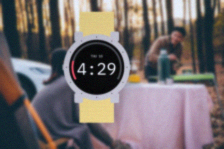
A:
h=4 m=29
